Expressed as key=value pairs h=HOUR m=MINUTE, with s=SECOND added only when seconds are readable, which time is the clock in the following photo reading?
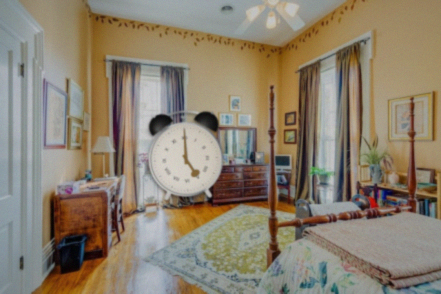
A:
h=5 m=0
